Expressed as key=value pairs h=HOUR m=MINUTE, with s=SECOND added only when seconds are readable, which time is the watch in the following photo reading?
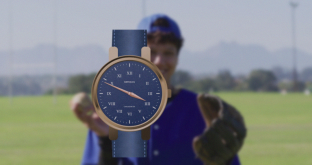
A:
h=3 m=49
